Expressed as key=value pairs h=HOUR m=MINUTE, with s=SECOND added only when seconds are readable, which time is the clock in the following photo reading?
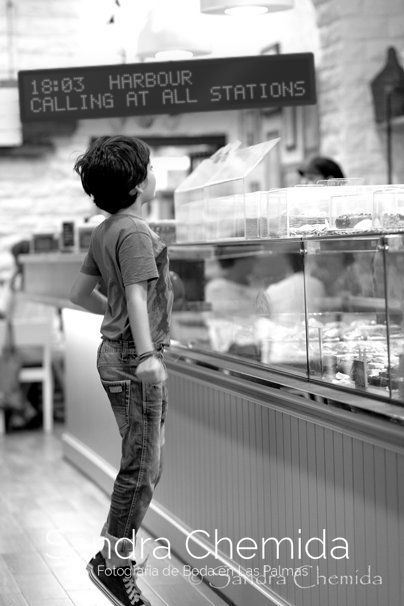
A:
h=18 m=3
